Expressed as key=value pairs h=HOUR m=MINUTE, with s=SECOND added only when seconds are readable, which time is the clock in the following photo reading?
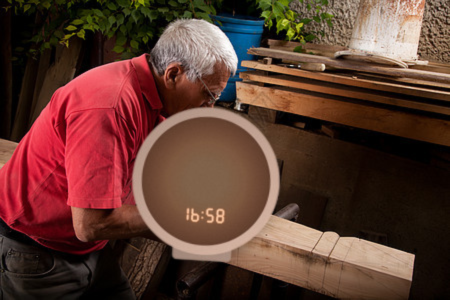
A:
h=16 m=58
